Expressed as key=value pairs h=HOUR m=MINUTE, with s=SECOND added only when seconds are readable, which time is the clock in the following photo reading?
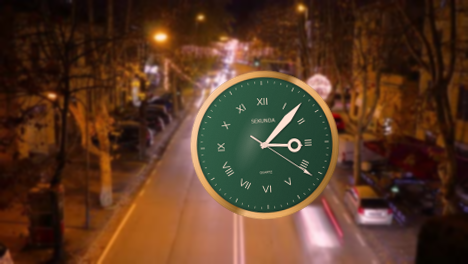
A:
h=3 m=7 s=21
